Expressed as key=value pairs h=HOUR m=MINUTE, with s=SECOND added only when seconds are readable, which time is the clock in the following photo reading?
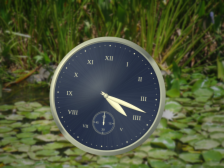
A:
h=4 m=18
